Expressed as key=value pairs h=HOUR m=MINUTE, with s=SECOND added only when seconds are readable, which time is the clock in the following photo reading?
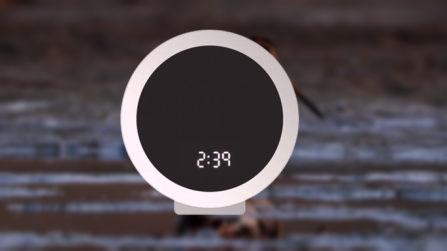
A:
h=2 m=39
